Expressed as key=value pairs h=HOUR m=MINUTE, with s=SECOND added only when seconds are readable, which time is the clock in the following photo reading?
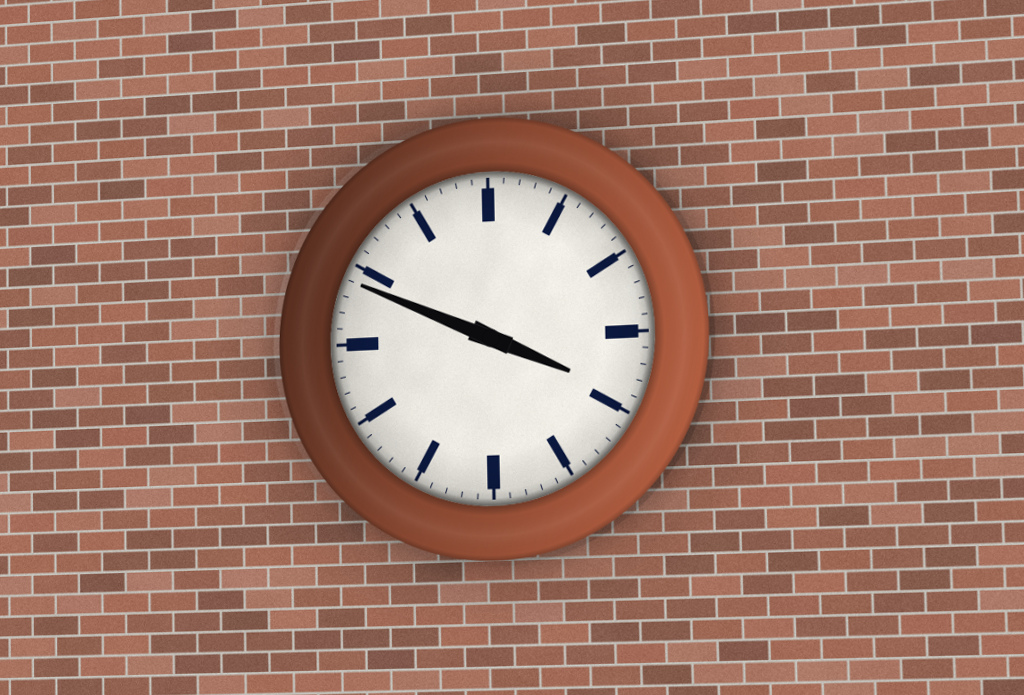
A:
h=3 m=49
